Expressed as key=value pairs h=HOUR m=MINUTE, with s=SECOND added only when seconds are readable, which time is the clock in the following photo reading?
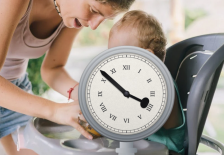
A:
h=3 m=52
